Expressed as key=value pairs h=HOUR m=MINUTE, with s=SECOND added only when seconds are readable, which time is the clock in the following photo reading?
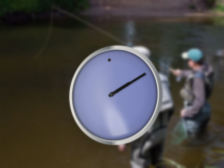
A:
h=2 m=11
